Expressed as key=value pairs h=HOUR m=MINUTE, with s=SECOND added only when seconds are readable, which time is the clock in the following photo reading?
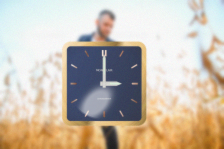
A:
h=3 m=0
